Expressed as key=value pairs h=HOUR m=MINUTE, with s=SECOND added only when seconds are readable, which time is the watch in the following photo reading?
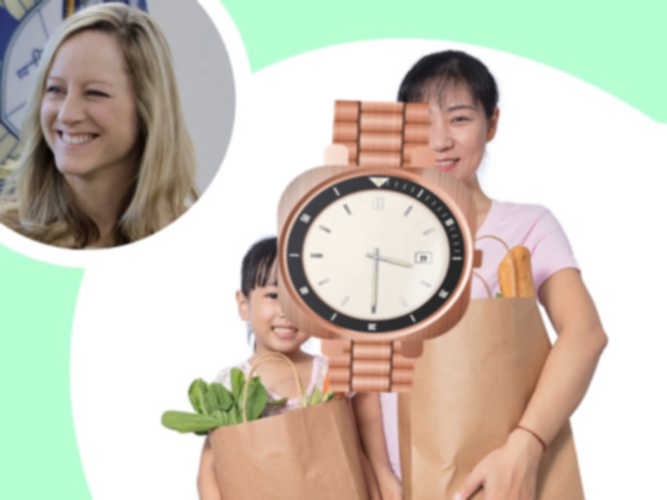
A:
h=3 m=30
